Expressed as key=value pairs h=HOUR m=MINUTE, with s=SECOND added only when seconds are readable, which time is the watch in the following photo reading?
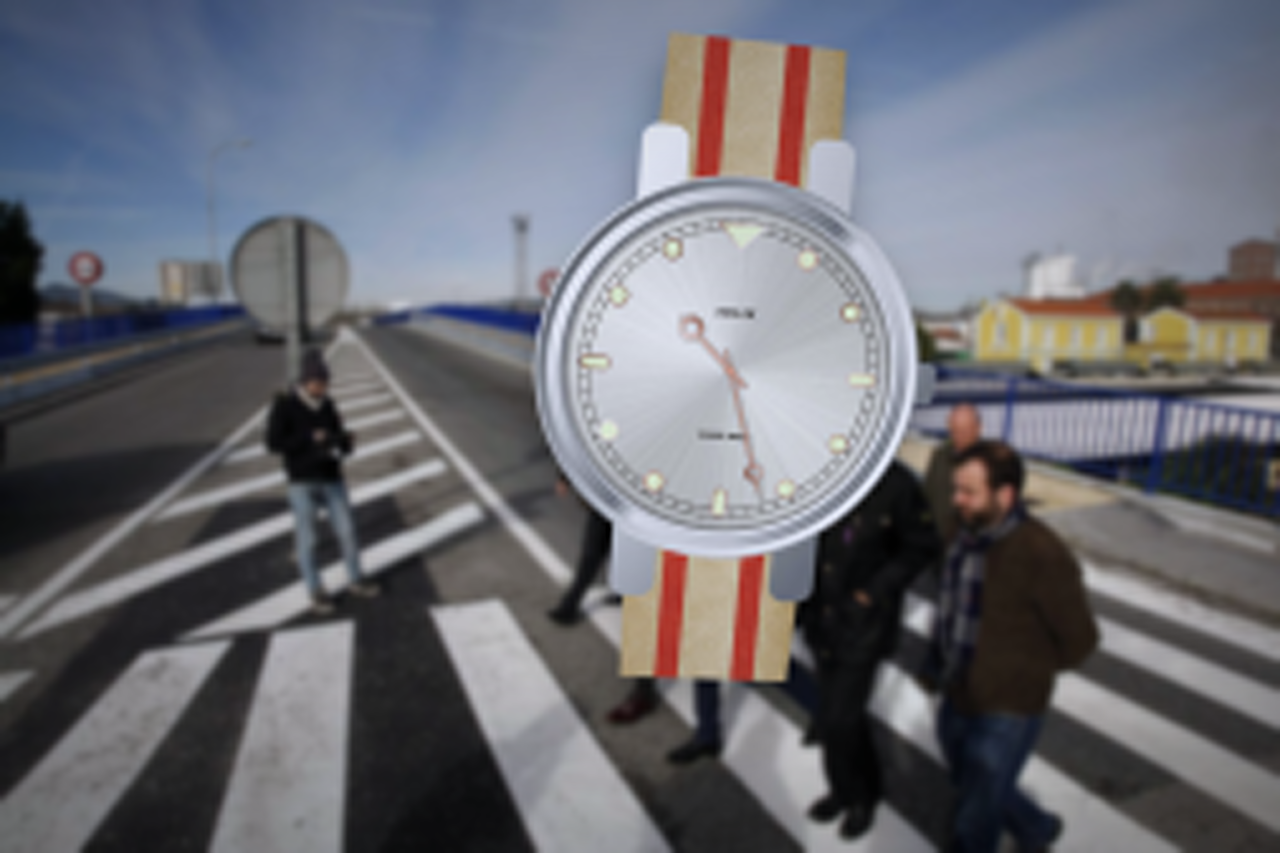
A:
h=10 m=27
